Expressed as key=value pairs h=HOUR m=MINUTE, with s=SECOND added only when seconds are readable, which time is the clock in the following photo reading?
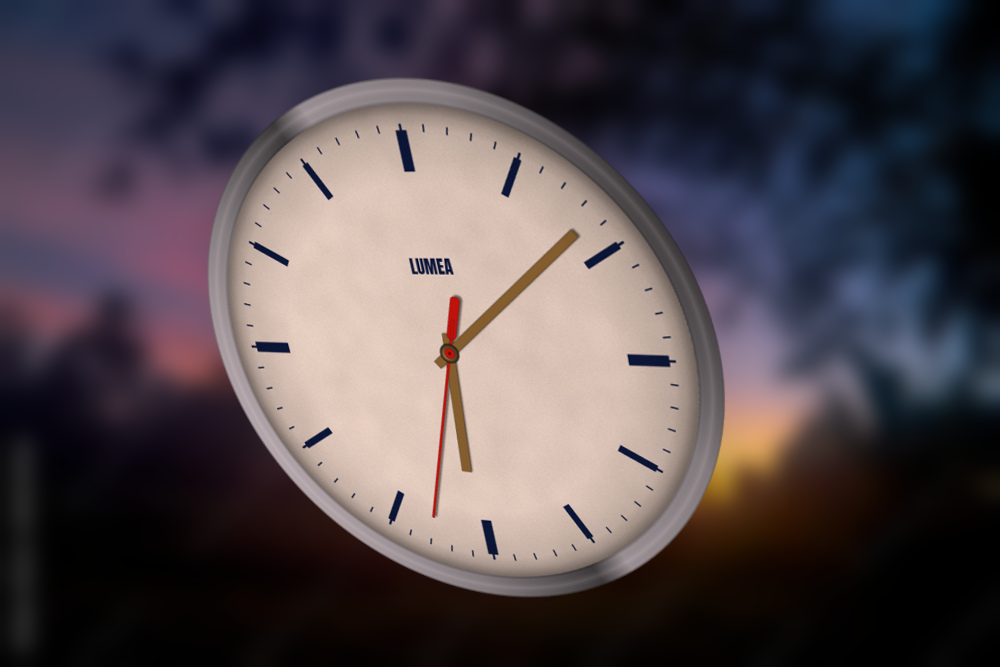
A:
h=6 m=8 s=33
